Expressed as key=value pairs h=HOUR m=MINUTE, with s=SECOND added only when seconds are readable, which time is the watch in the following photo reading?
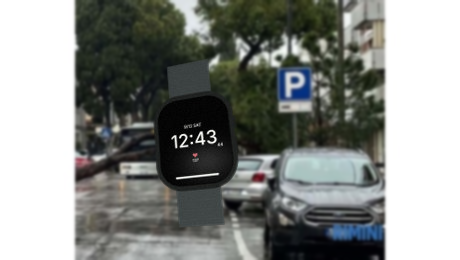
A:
h=12 m=43
